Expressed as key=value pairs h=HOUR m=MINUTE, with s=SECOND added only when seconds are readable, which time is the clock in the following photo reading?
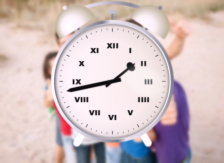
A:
h=1 m=43
